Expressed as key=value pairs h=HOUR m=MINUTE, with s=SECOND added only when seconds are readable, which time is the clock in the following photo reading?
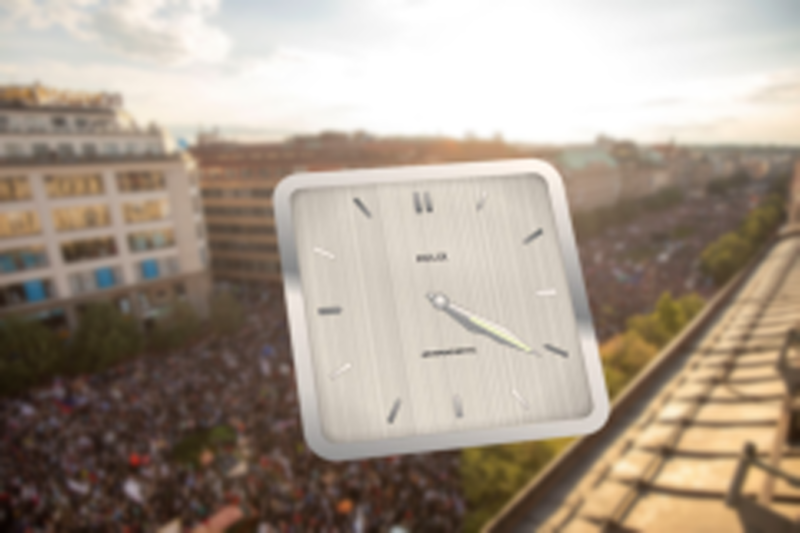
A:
h=4 m=21
